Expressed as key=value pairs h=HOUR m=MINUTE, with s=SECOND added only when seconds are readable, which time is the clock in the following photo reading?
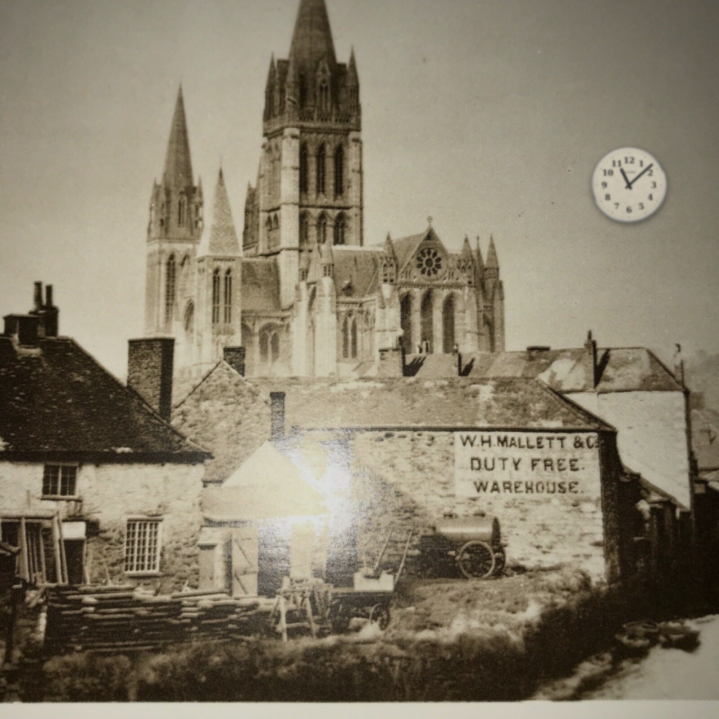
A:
h=11 m=8
